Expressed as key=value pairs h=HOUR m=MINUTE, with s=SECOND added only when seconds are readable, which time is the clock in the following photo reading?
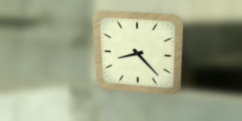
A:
h=8 m=23
